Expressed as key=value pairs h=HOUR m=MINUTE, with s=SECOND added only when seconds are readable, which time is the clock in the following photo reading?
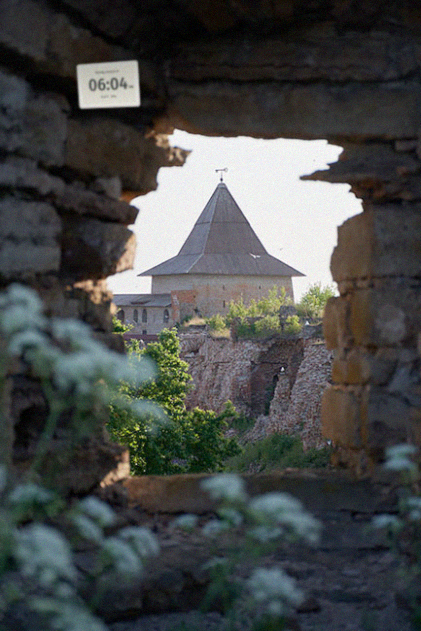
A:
h=6 m=4
